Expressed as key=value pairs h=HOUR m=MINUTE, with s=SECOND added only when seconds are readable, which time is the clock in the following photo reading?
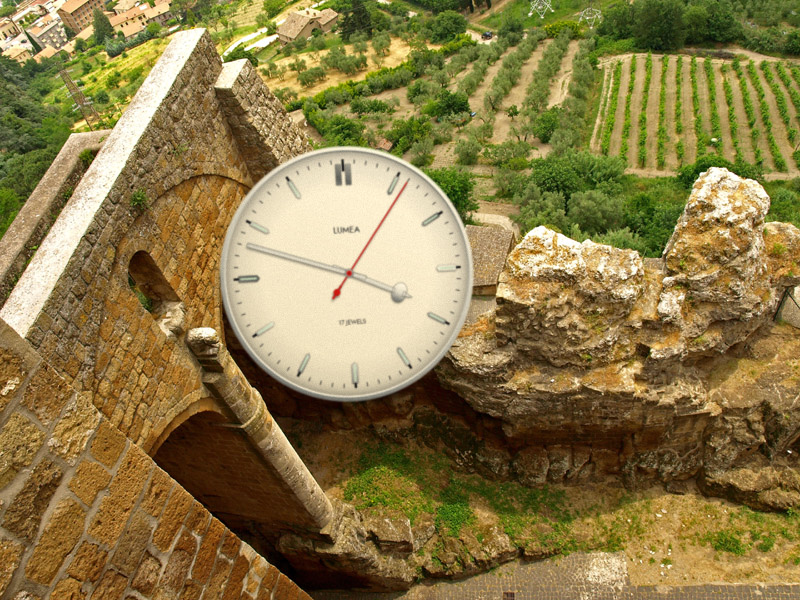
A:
h=3 m=48 s=6
